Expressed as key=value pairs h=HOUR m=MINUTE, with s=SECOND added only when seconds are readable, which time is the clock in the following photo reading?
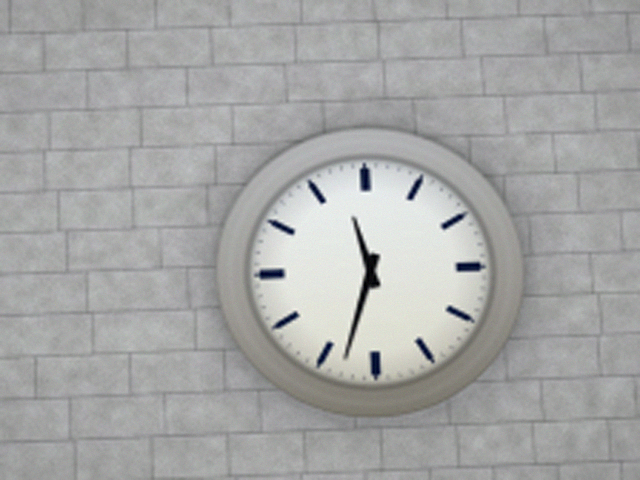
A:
h=11 m=33
